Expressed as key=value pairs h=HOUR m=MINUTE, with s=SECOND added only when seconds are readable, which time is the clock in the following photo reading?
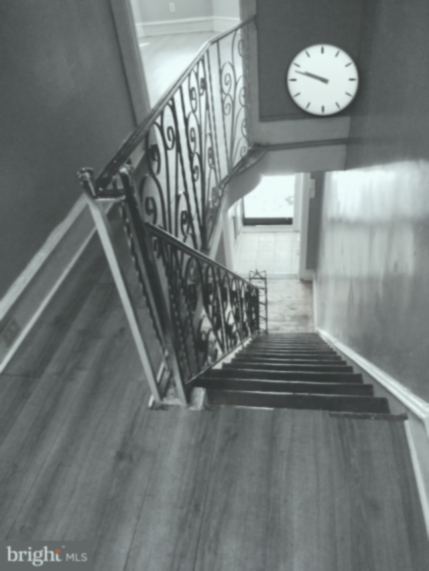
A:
h=9 m=48
